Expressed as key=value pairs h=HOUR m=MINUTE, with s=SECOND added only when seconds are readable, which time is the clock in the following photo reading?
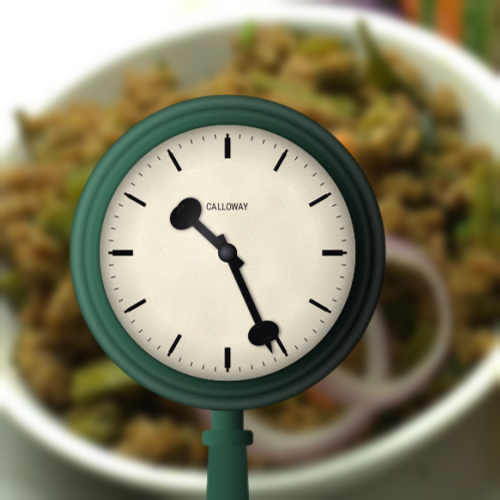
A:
h=10 m=26
